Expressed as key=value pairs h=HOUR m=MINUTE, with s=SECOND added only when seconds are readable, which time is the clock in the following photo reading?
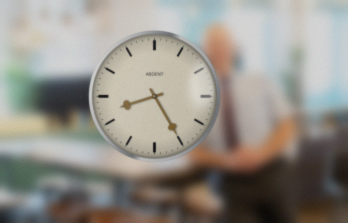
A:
h=8 m=25
